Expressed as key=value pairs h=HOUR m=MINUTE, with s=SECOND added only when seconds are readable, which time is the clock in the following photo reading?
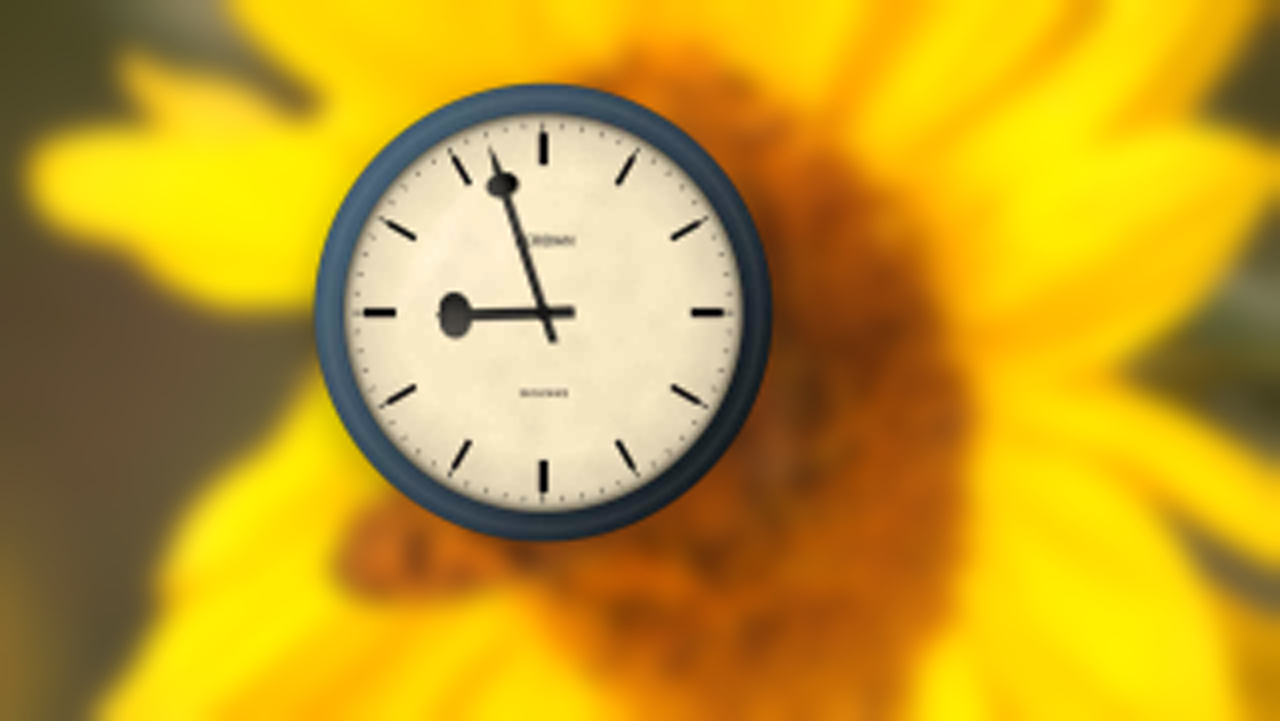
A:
h=8 m=57
